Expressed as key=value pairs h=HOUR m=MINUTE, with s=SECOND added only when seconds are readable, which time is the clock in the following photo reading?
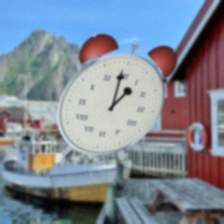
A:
h=12 m=59
